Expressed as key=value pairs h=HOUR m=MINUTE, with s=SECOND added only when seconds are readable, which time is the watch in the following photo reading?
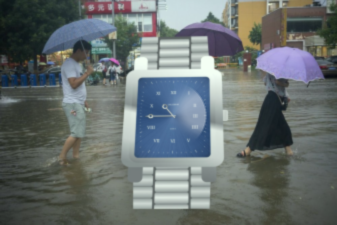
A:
h=10 m=45
